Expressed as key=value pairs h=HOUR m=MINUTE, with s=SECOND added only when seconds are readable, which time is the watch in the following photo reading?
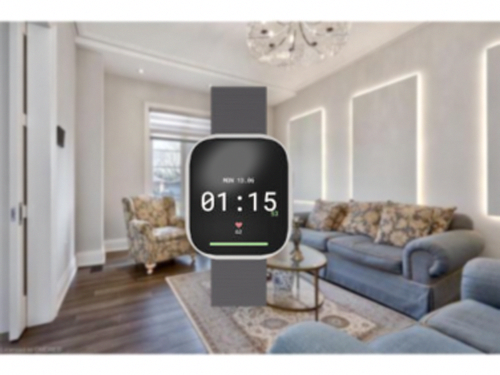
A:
h=1 m=15
